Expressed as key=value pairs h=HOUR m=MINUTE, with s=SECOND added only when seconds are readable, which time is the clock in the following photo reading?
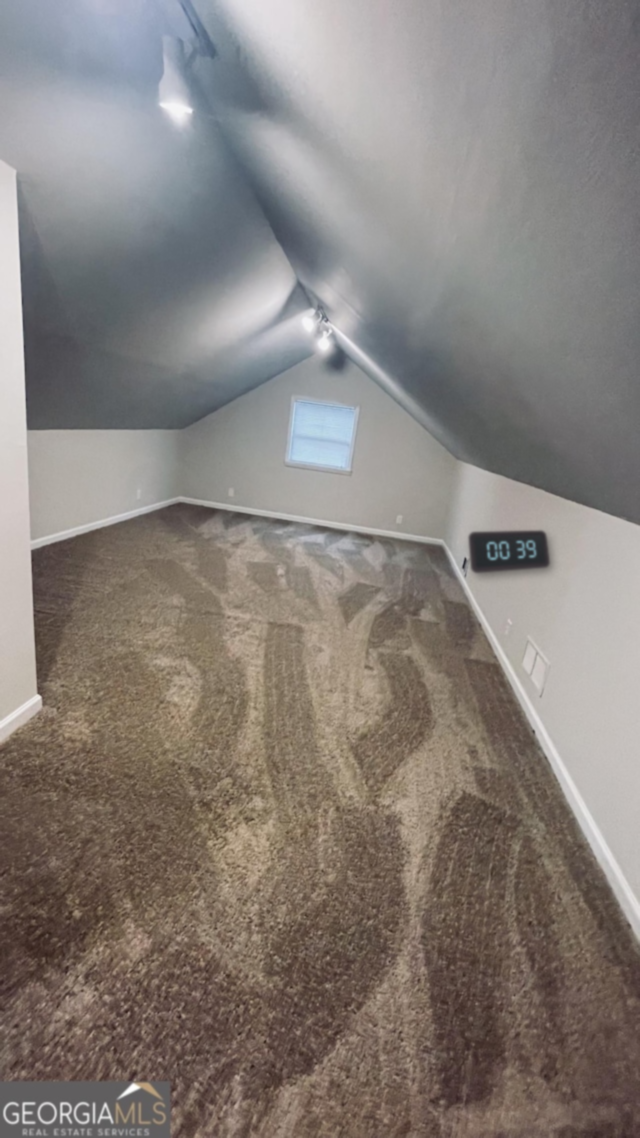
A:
h=0 m=39
